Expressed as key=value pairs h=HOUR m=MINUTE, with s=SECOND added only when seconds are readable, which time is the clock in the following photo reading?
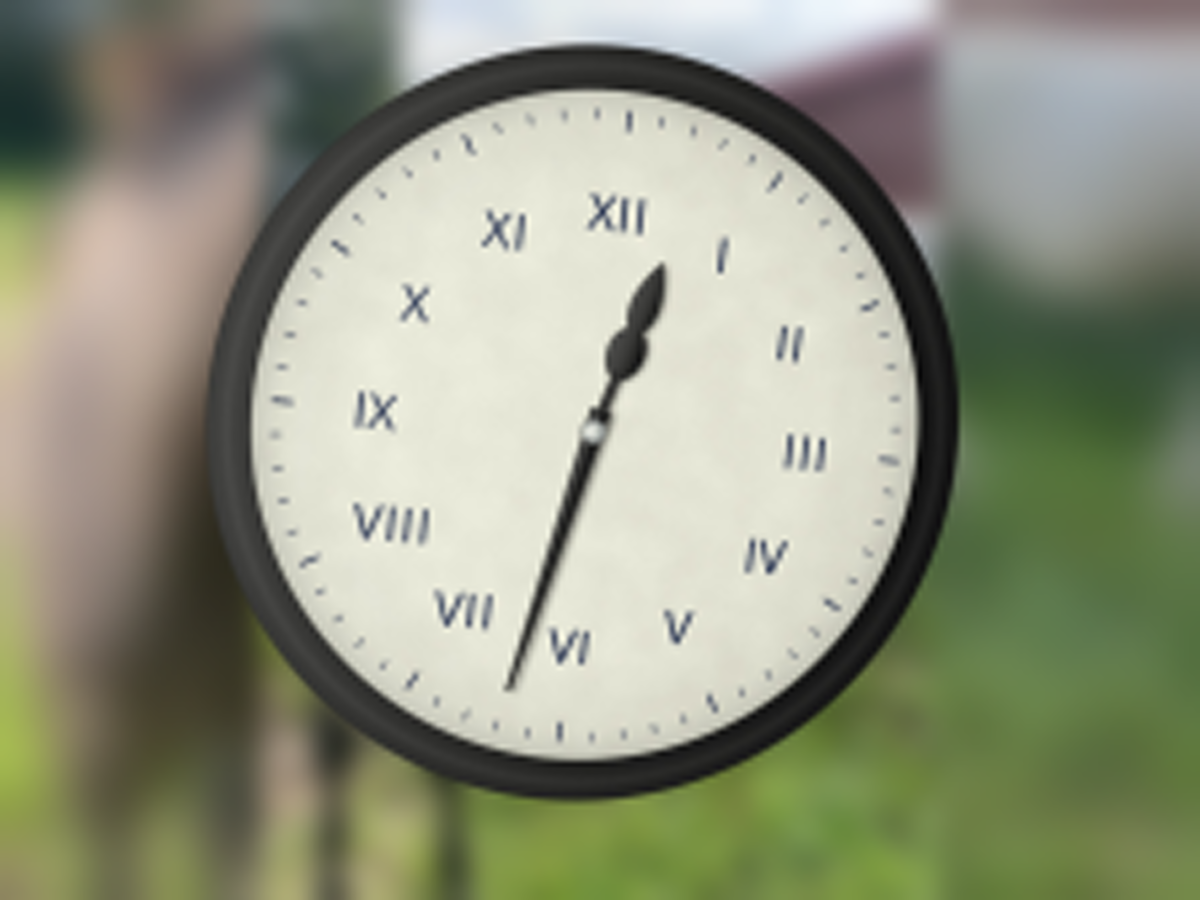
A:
h=12 m=32
